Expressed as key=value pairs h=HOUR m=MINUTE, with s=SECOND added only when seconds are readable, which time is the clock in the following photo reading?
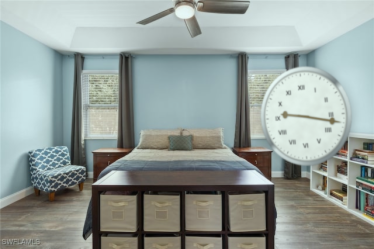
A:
h=9 m=17
